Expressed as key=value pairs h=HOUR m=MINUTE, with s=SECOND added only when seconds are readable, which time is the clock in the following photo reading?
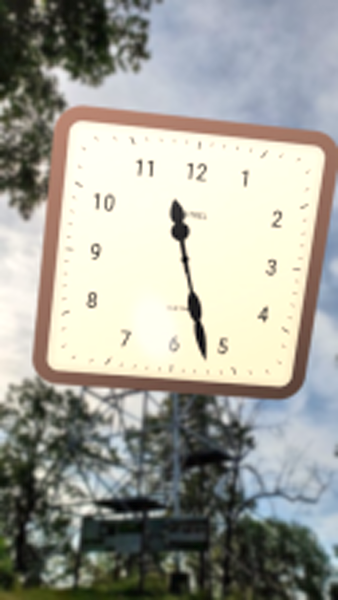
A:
h=11 m=27
